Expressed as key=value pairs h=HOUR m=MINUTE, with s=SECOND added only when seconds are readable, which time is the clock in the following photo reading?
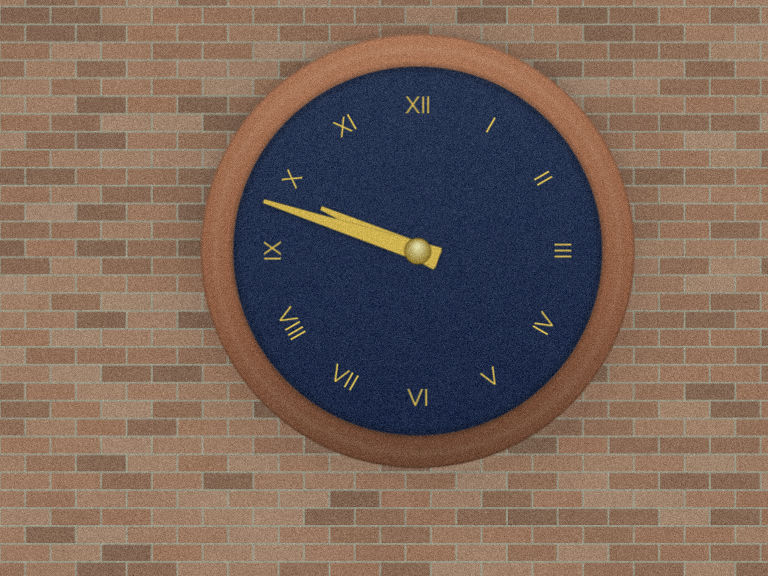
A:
h=9 m=48
